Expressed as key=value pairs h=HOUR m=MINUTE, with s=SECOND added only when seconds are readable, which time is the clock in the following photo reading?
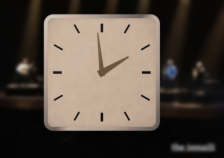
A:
h=1 m=59
